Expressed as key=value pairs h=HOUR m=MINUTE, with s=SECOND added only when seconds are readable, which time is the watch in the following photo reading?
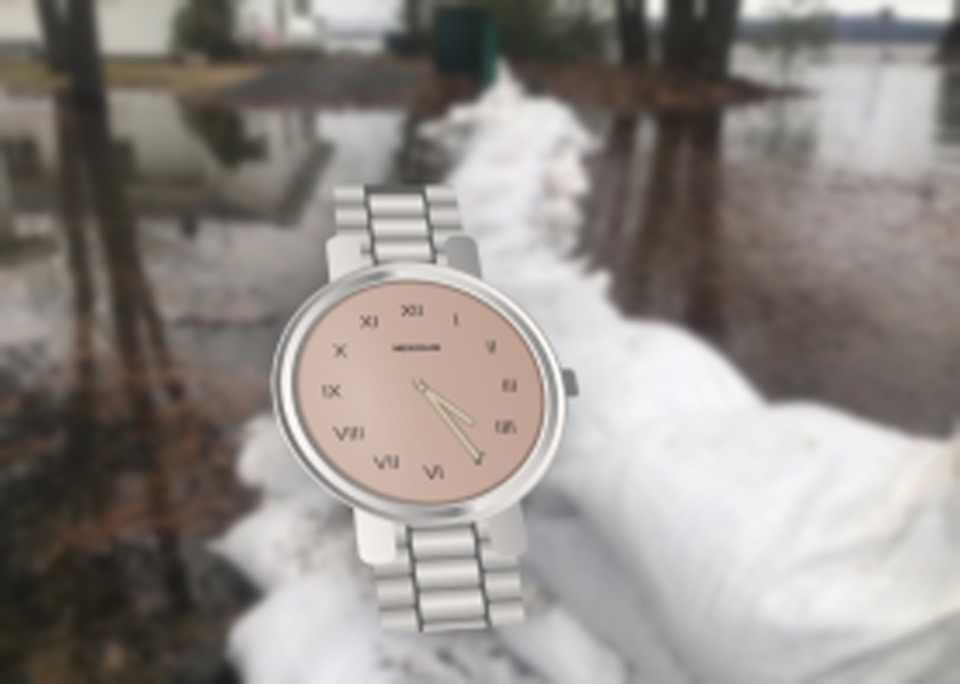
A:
h=4 m=25
